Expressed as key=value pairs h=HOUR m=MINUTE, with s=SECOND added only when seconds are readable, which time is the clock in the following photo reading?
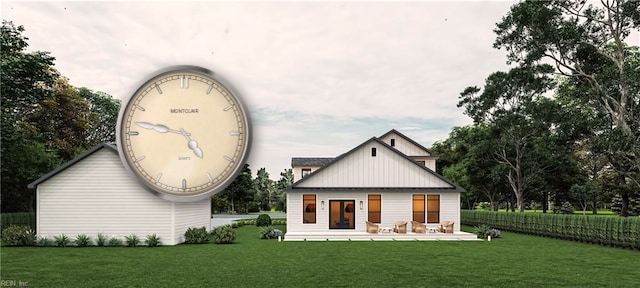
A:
h=4 m=47
